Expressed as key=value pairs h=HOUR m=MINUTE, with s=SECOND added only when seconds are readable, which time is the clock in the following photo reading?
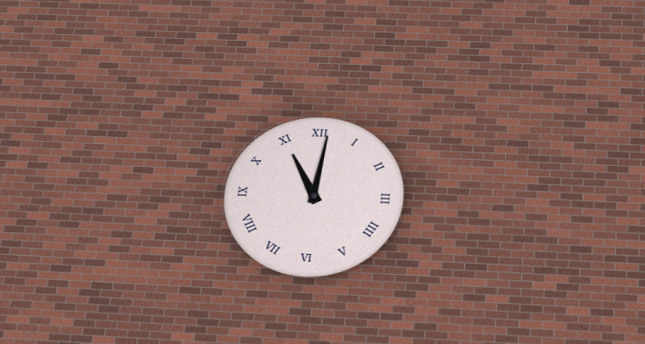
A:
h=11 m=1
